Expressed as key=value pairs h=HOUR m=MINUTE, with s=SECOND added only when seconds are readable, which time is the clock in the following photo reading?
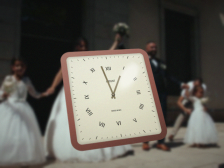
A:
h=12 m=58
